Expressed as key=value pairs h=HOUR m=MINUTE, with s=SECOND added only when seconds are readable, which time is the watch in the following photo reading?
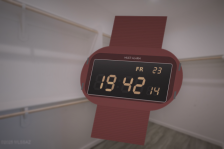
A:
h=19 m=42 s=14
